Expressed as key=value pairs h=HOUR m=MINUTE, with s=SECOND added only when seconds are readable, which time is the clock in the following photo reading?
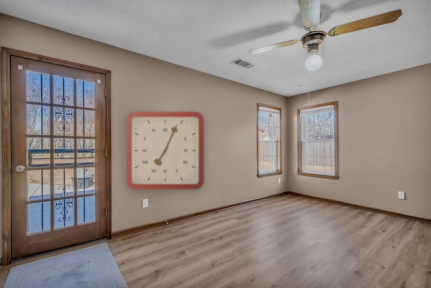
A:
h=7 m=4
